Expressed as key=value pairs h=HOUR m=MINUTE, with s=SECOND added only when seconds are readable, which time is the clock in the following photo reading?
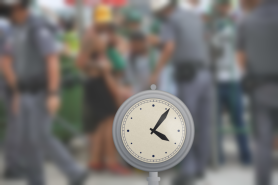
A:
h=4 m=6
